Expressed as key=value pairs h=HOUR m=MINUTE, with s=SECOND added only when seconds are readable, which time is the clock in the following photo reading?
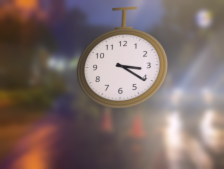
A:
h=3 m=21
